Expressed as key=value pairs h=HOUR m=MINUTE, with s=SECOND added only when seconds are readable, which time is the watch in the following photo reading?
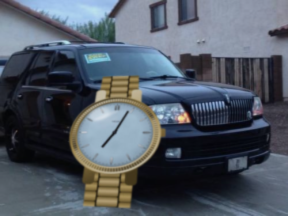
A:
h=7 m=4
